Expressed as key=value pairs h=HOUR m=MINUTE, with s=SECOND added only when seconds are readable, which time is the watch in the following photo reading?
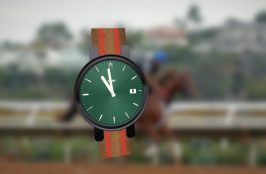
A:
h=10 m=59
